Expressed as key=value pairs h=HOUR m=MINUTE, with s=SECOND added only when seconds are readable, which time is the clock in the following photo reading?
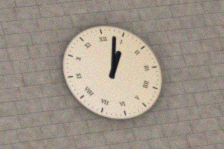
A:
h=1 m=3
